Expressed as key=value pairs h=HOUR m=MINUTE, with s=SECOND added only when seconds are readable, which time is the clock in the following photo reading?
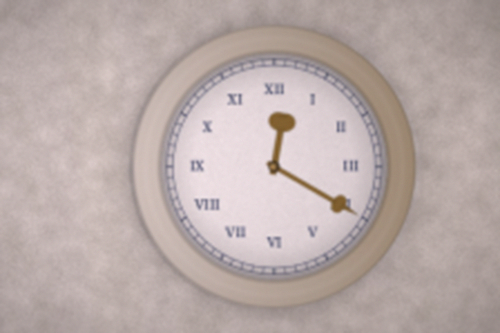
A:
h=12 m=20
